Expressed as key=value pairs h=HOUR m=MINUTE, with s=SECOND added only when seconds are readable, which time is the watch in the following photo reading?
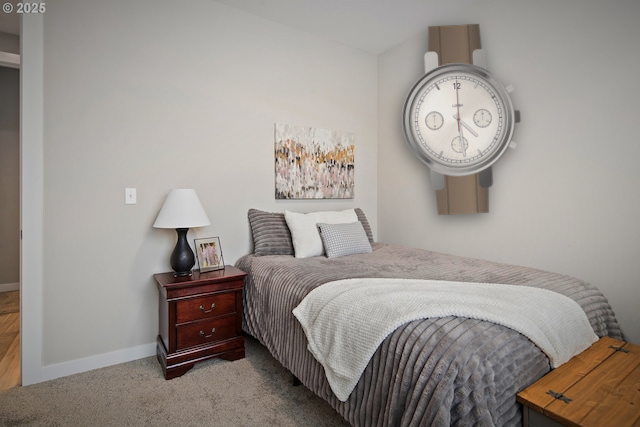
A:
h=4 m=29
